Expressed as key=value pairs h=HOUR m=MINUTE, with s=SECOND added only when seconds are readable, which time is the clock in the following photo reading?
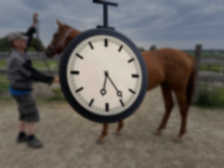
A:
h=6 m=24
